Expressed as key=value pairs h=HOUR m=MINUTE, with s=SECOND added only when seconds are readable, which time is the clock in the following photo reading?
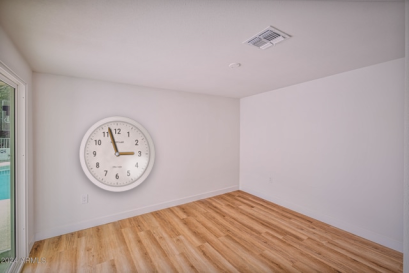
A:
h=2 m=57
